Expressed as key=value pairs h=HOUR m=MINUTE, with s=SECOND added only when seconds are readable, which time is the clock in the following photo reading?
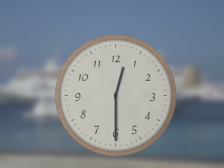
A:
h=12 m=30
